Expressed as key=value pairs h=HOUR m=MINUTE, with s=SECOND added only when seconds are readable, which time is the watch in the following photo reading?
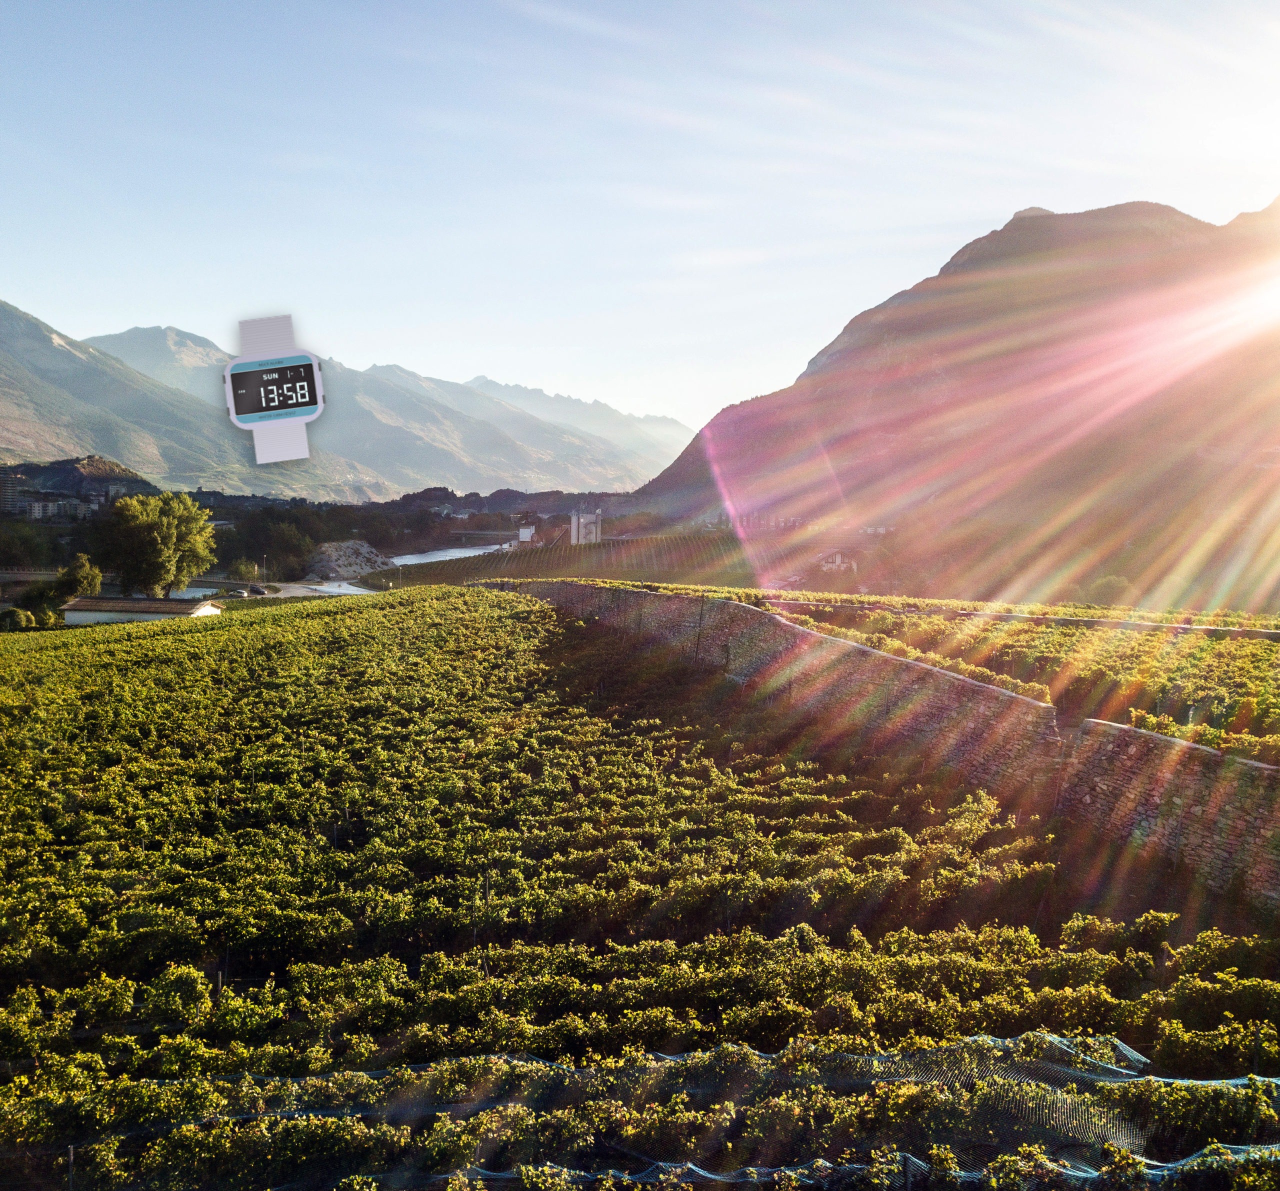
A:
h=13 m=58
